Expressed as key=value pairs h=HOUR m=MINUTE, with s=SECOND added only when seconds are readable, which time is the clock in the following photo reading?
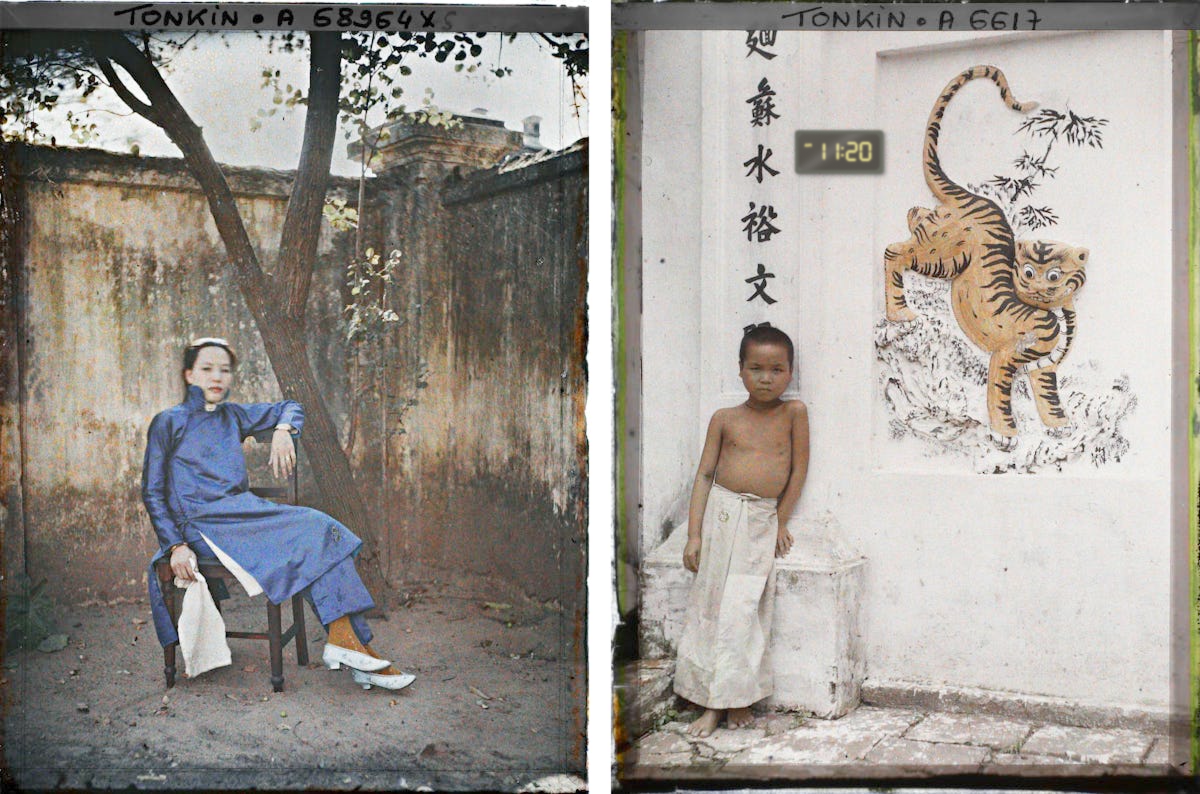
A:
h=11 m=20
